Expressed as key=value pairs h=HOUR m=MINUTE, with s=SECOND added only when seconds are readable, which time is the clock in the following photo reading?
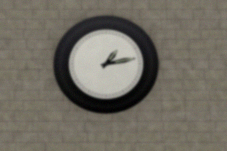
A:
h=1 m=13
